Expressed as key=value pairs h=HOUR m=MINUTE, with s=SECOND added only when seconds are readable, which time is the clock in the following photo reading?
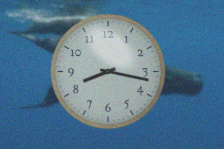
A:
h=8 m=17
